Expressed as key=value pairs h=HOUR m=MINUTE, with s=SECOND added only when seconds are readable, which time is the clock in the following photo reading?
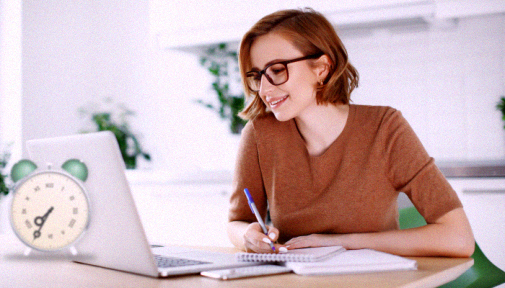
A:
h=7 m=35
